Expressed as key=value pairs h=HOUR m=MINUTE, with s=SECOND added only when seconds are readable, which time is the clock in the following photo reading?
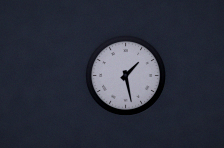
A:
h=1 m=28
